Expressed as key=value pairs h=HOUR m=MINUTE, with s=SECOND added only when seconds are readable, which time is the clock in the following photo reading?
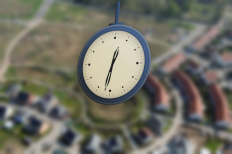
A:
h=12 m=32
